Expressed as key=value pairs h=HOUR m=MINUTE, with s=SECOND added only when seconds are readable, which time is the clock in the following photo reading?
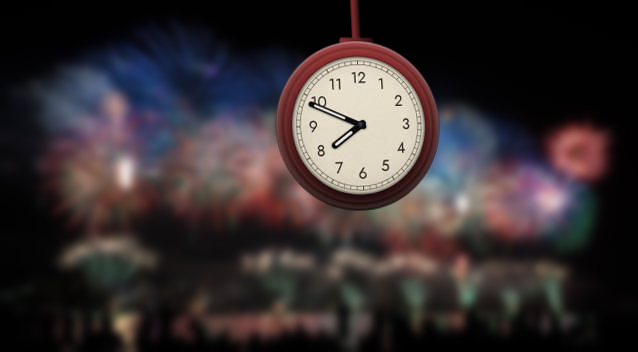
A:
h=7 m=49
